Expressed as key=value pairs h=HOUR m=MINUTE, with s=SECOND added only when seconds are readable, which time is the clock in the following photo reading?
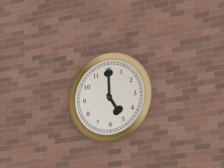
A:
h=5 m=0
